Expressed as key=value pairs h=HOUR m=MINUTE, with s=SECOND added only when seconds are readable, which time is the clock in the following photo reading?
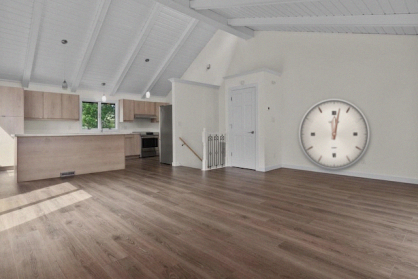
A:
h=12 m=2
